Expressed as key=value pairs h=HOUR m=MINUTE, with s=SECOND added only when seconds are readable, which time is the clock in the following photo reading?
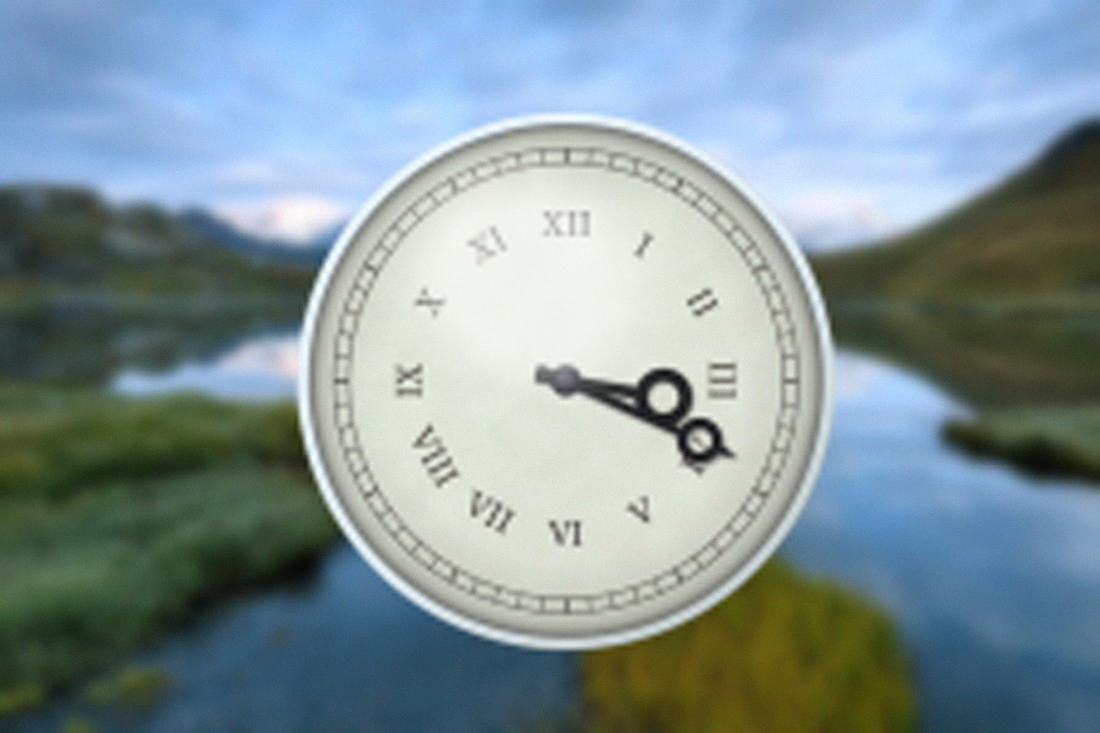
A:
h=3 m=19
